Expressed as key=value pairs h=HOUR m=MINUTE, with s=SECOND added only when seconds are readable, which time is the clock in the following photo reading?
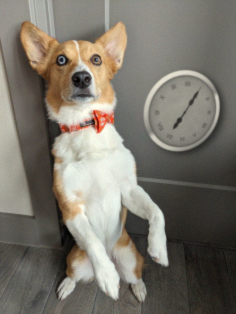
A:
h=7 m=5
